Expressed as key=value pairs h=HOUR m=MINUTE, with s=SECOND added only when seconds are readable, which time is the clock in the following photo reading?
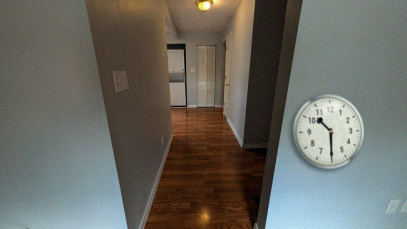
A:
h=10 m=30
